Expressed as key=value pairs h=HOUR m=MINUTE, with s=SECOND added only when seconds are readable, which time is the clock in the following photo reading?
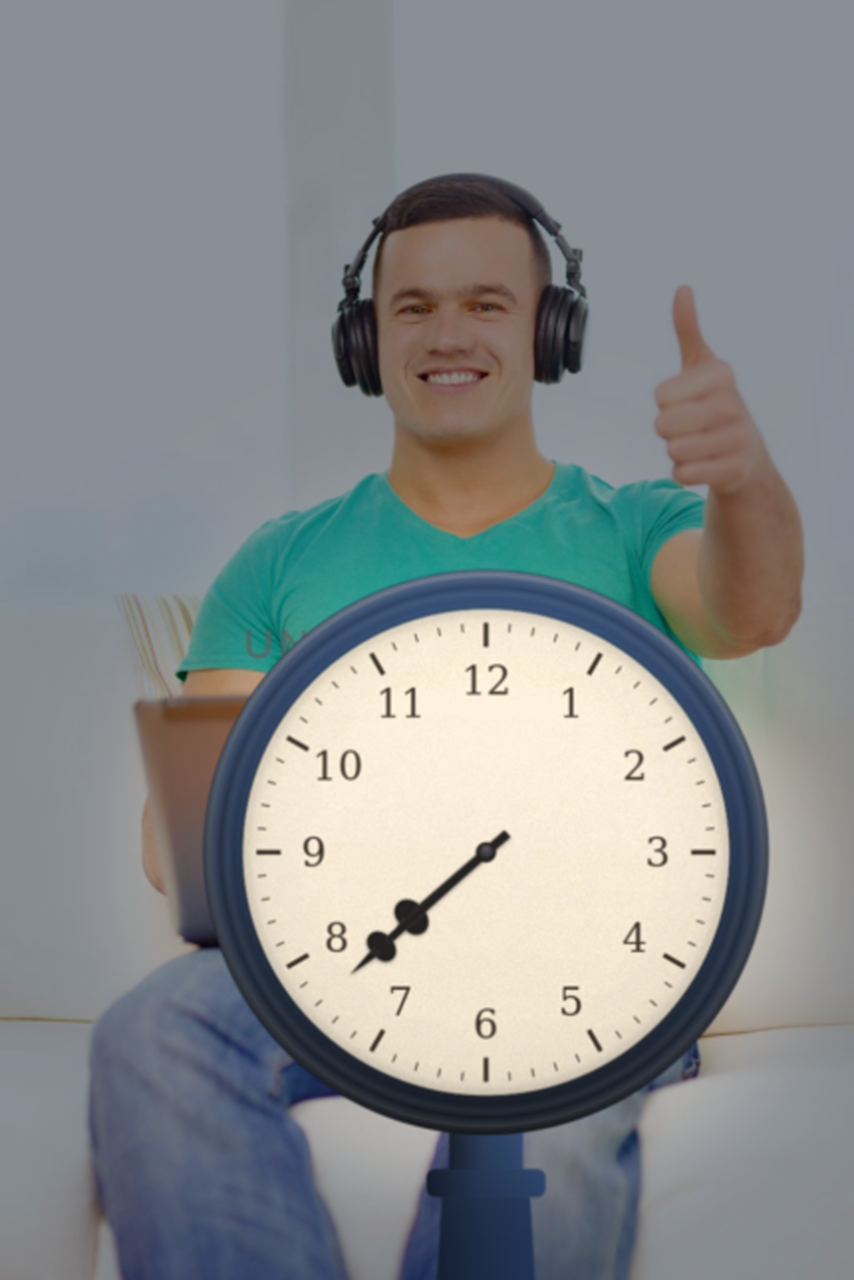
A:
h=7 m=38
